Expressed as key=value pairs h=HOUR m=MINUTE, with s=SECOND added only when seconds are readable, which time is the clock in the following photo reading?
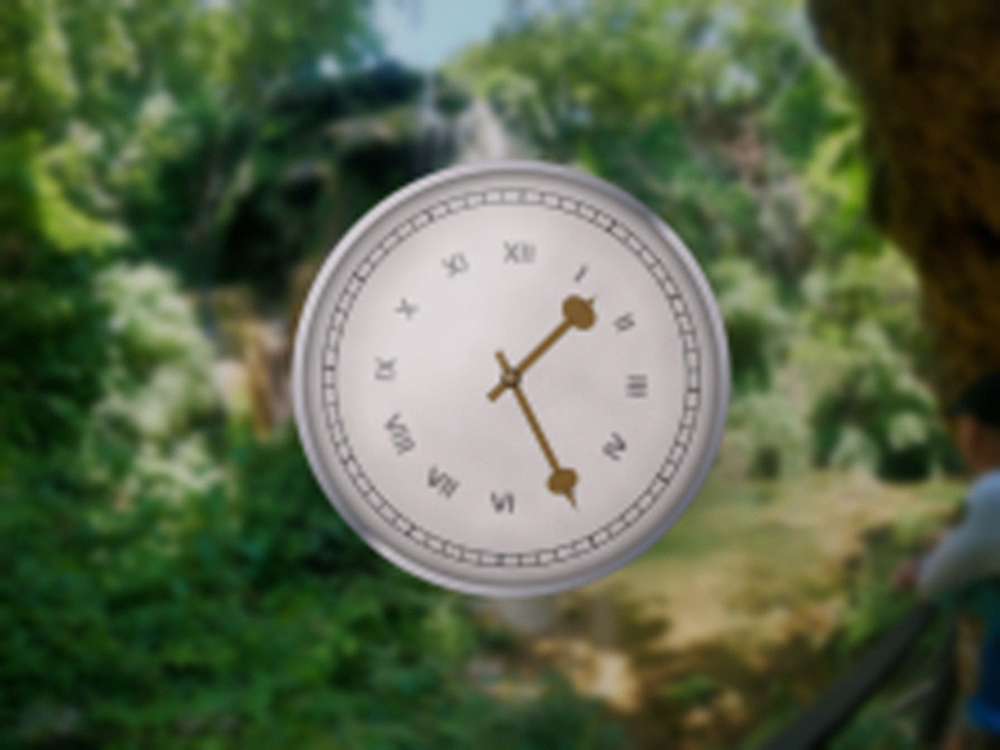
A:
h=1 m=25
